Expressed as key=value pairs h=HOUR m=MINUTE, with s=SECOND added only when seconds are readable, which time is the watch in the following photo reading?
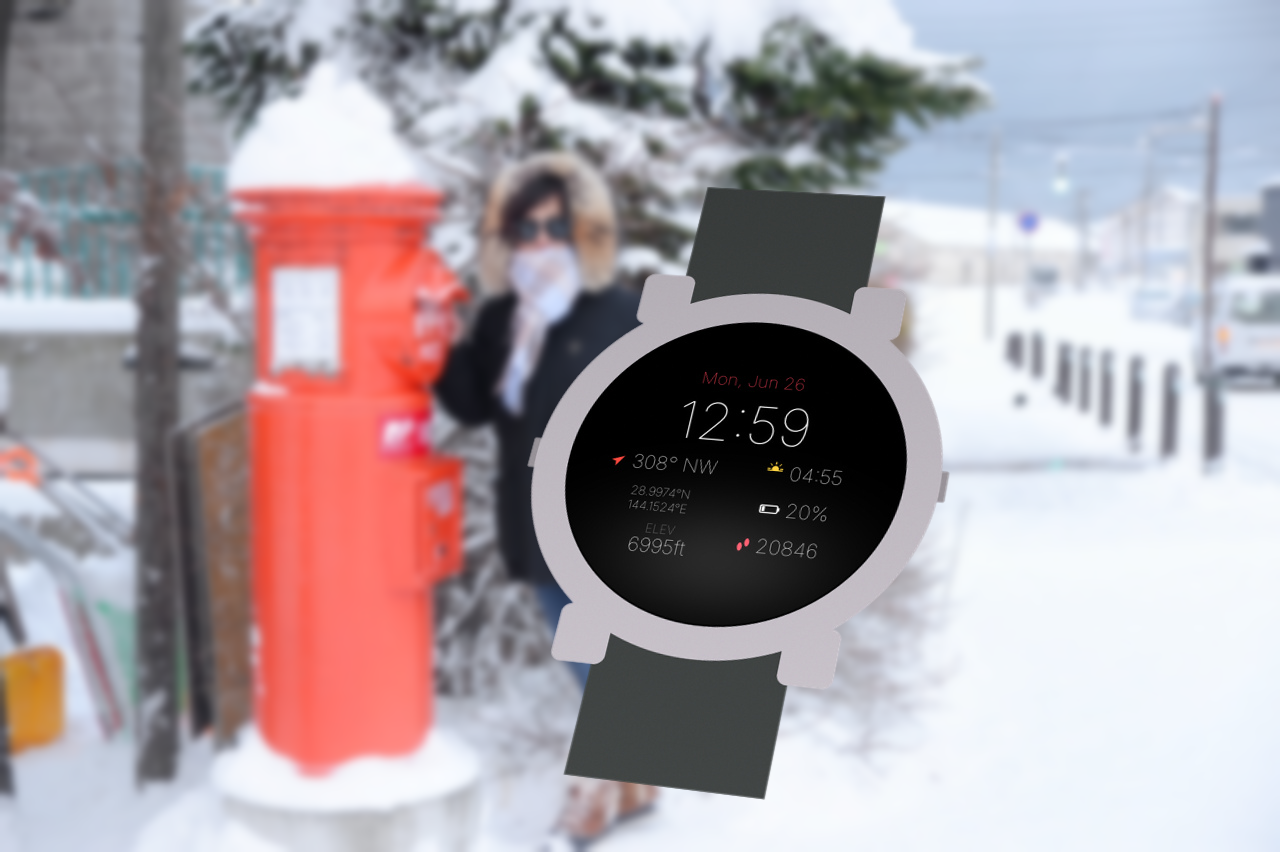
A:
h=12 m=59
